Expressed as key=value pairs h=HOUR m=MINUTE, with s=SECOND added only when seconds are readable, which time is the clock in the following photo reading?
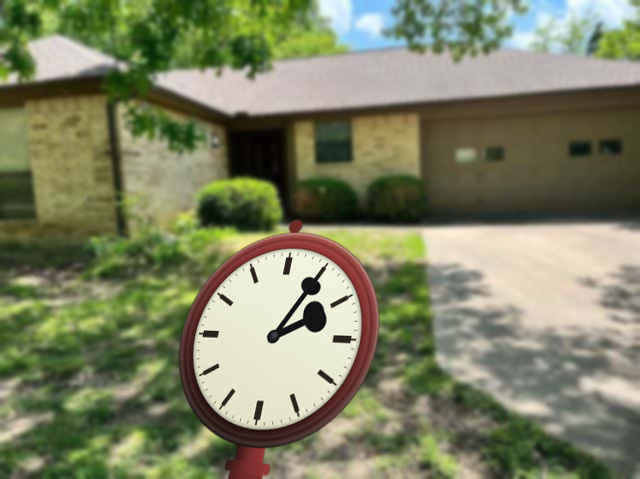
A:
h=2 m=5
